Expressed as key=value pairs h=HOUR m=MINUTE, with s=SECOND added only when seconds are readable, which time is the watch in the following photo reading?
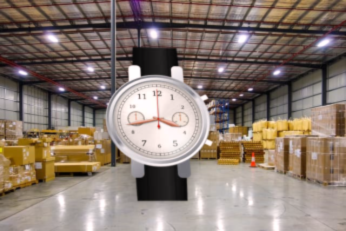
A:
h=3 m=43
